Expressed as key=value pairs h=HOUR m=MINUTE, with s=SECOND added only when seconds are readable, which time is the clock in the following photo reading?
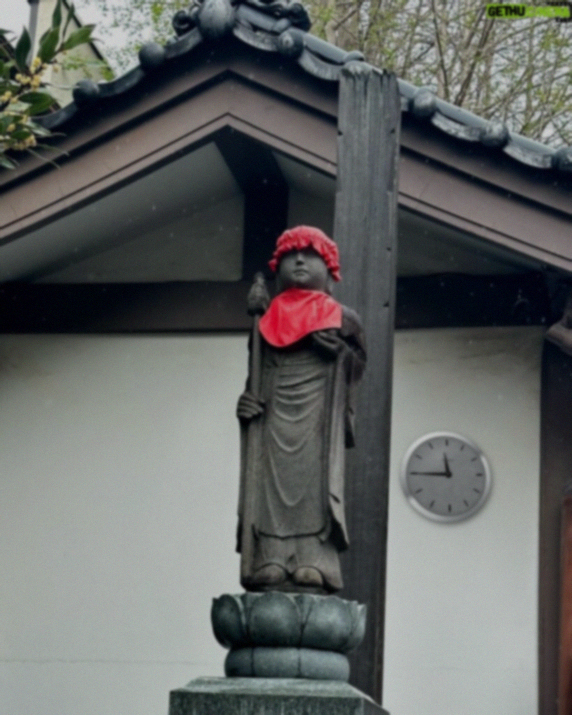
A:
h=11 m=45
